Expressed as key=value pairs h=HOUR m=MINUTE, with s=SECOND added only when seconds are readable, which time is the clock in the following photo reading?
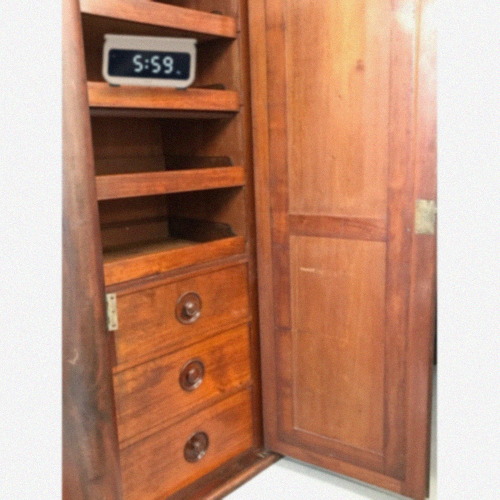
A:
h=5 m=59
